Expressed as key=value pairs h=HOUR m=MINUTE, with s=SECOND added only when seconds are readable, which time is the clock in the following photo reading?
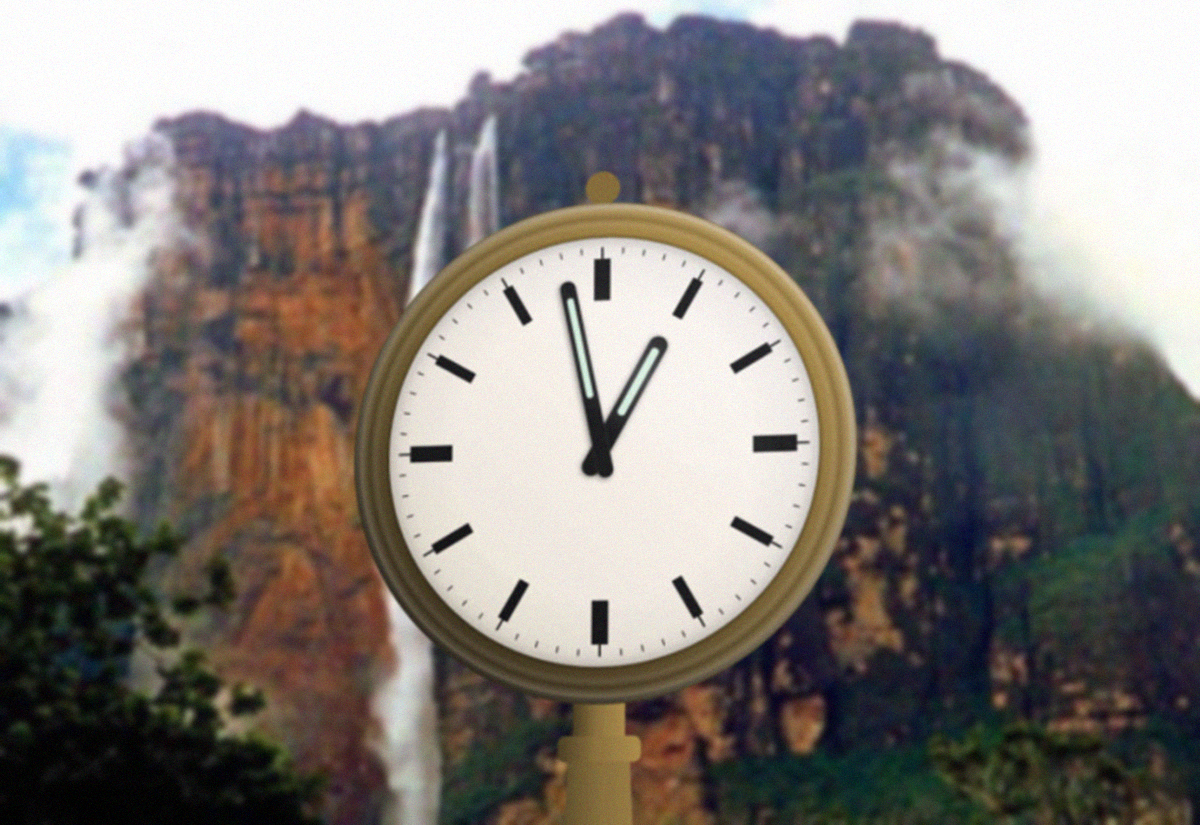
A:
h=12 m=58
